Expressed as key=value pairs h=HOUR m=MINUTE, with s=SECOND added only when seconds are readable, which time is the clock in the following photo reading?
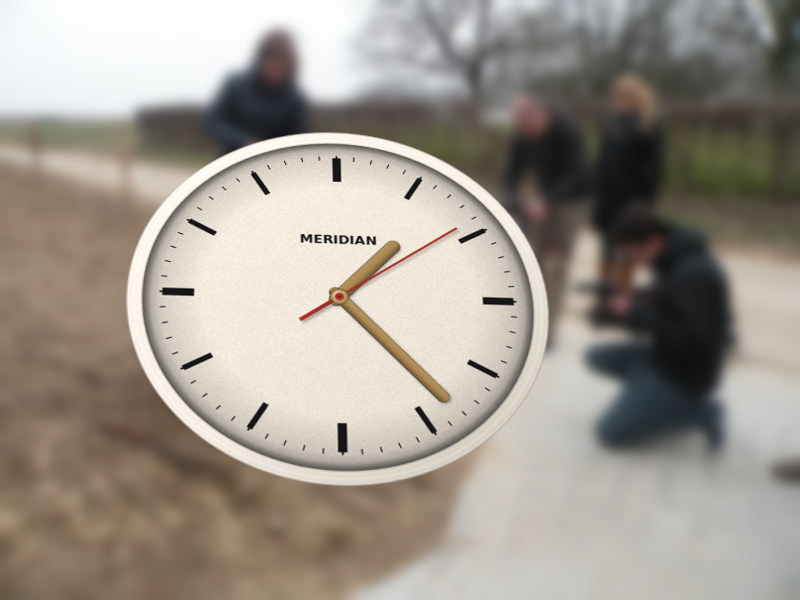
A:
h=1 m=23 s=9
